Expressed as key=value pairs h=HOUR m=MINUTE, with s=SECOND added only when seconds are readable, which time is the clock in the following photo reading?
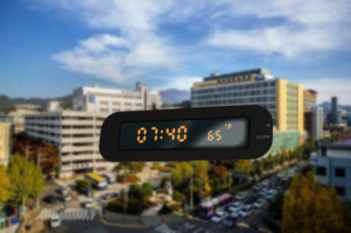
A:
h=7 m=40
